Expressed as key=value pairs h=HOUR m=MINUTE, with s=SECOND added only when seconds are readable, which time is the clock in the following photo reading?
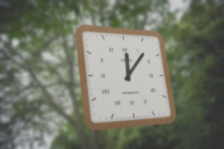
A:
h=12 m=7
